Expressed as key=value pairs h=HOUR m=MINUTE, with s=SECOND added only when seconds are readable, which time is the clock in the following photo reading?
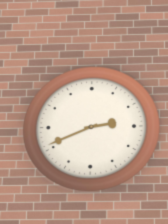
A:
h=2 m=41
